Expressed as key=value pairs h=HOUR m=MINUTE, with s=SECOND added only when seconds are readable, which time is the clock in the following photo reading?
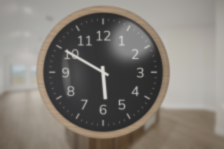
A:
h=5 m=50
